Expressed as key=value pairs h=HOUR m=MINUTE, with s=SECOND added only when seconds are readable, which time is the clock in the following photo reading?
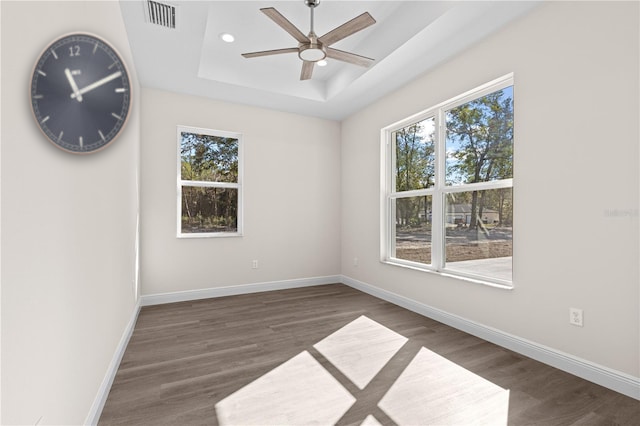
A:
h=11 m=12
